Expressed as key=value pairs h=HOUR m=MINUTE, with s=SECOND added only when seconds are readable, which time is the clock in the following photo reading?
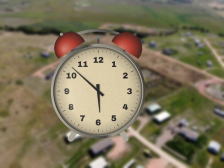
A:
h=5 m=52
